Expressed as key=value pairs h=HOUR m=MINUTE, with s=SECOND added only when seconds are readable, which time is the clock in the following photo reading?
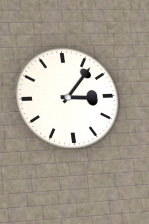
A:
h=3 m=7
